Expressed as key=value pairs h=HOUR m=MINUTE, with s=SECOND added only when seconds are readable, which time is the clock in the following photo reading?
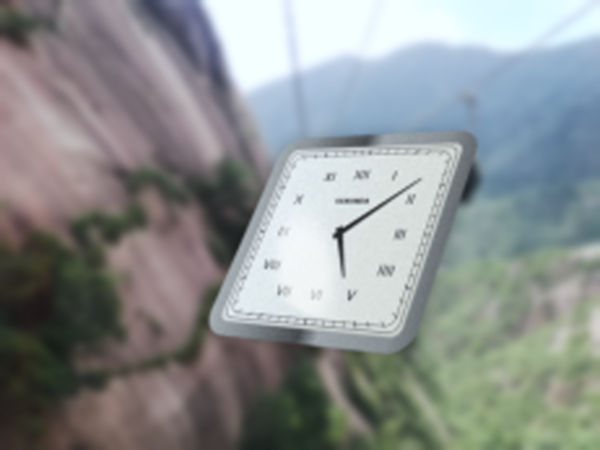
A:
h=5 m=8
